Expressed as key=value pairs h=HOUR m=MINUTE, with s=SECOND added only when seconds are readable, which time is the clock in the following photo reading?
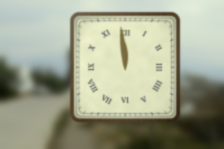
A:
h=11 m=59
